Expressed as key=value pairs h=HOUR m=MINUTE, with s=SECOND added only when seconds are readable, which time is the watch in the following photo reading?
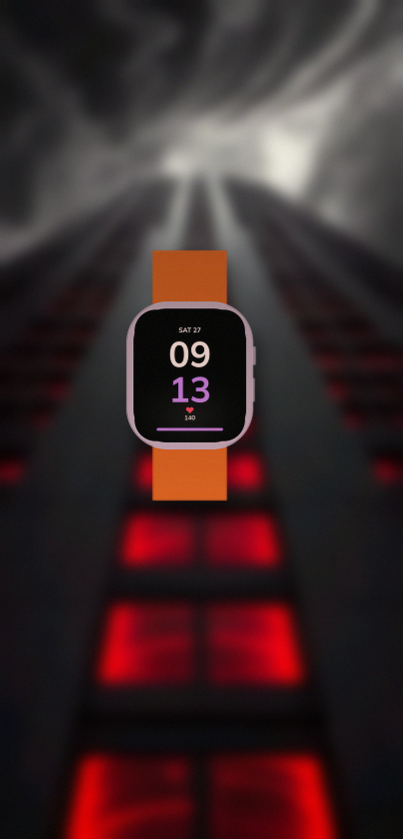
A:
h=9 m=13
